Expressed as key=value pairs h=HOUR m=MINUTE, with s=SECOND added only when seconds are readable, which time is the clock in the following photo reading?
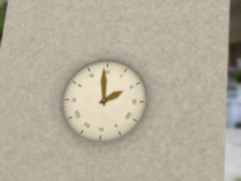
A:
h=1 m=59
